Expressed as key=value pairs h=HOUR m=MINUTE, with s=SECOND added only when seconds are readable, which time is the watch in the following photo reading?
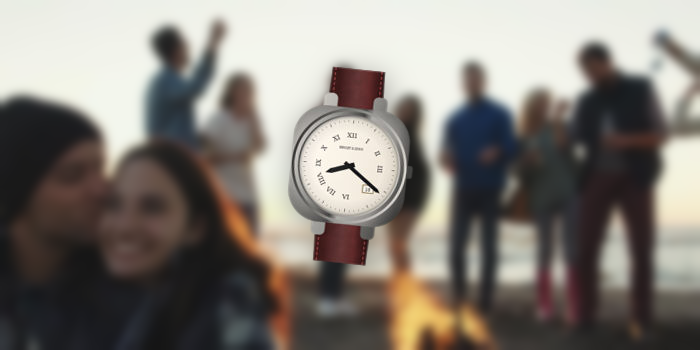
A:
h=8 m=21
